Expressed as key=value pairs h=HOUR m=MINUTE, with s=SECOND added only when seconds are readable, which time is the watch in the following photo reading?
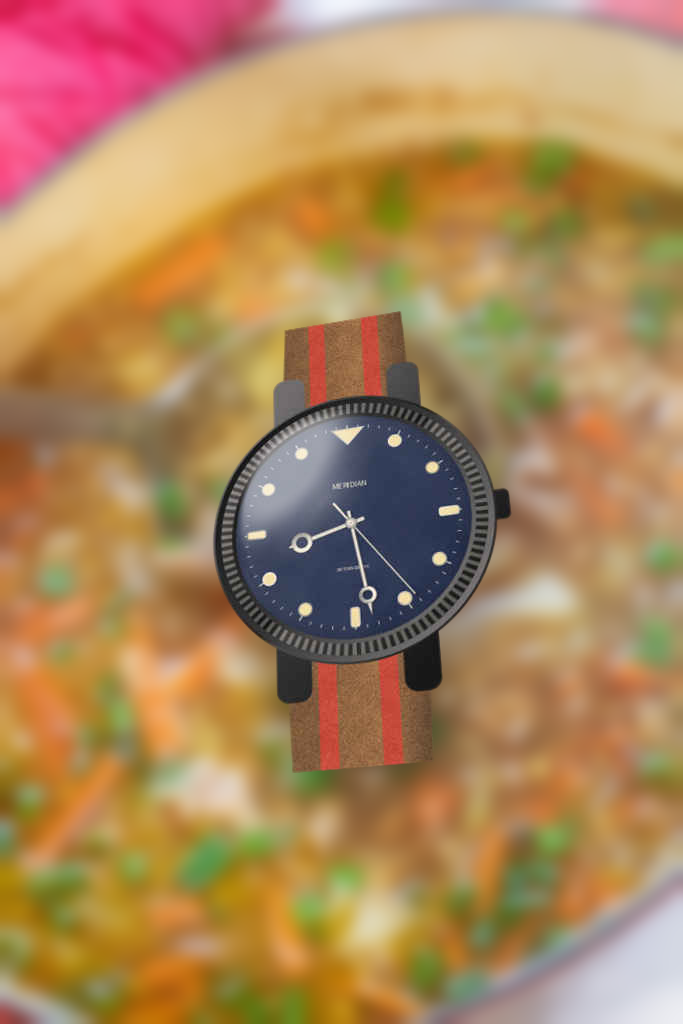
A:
h=8 m=28 s=24
